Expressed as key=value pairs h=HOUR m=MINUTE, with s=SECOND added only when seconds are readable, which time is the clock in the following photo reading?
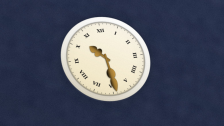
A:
h=10 m=29
